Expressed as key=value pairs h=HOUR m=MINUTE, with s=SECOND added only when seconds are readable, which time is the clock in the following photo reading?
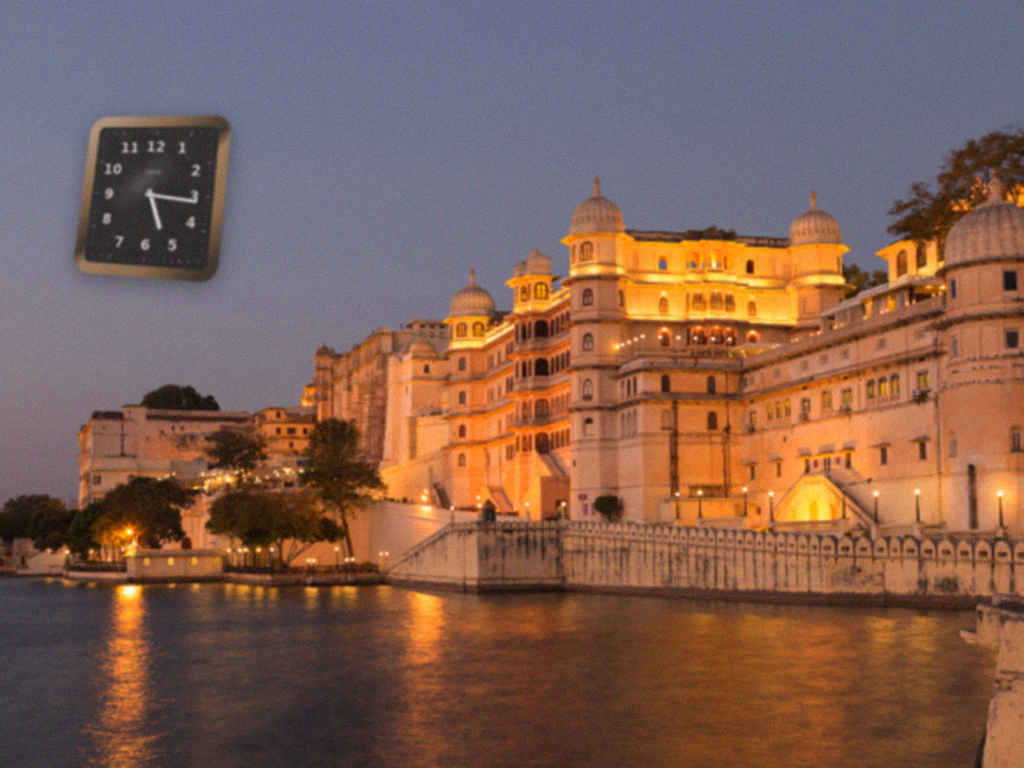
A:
h=5 m=16
